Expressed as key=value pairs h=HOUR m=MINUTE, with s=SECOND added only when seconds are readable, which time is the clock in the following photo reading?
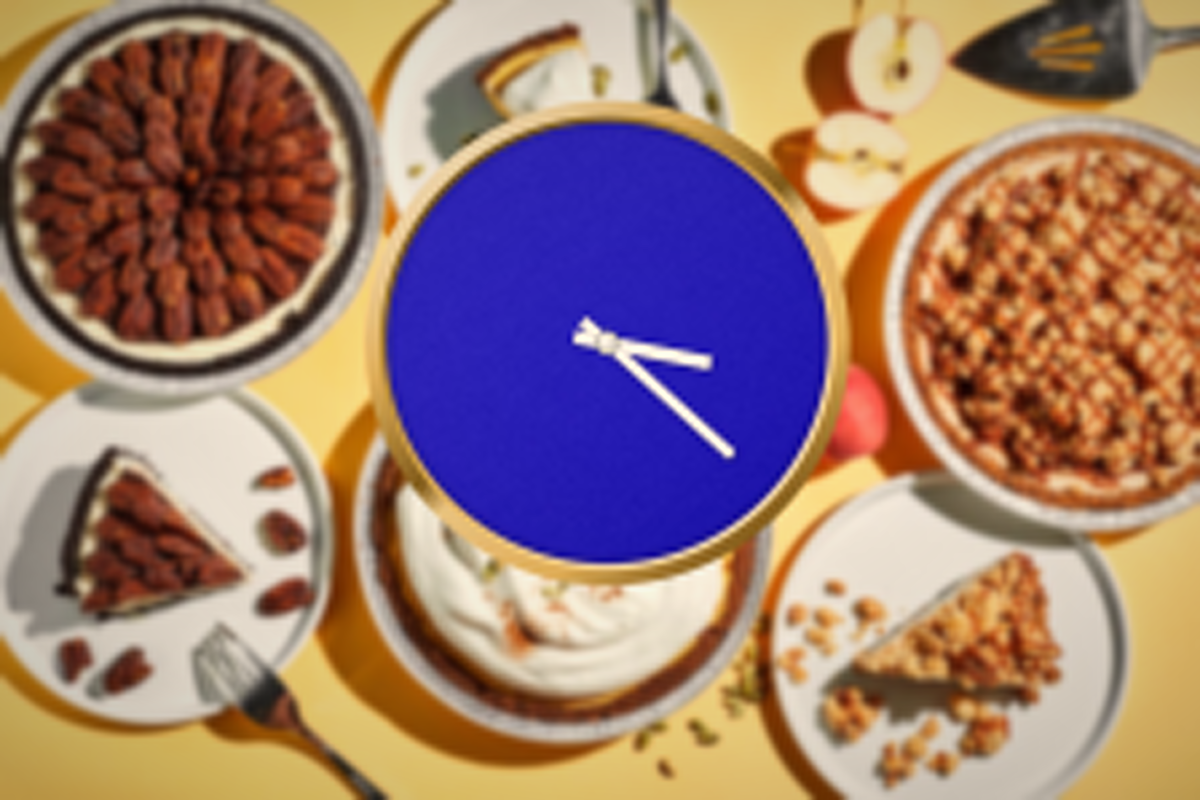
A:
h=3 m=22
